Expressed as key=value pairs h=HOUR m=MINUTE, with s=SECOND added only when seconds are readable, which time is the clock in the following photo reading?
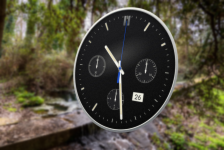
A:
h=10 m=28
